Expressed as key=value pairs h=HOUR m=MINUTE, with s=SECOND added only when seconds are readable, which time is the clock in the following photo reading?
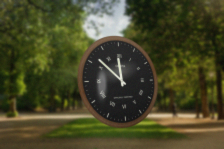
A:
h=11 m=52
